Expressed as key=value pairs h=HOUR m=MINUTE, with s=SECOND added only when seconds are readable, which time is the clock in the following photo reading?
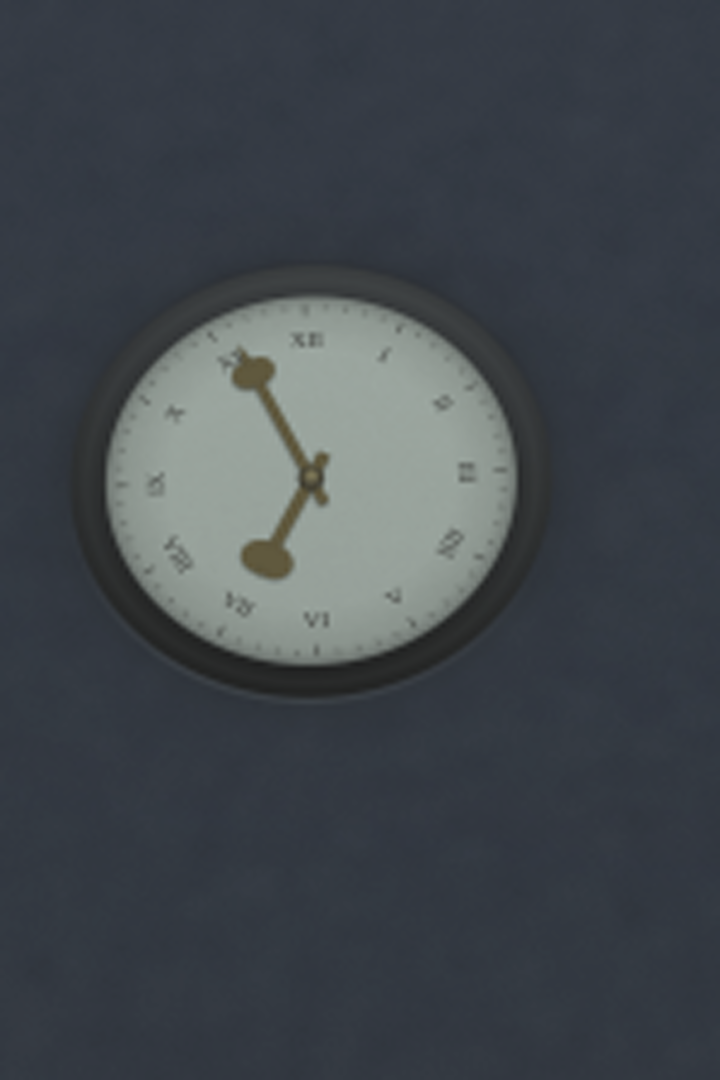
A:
h=6 m=56
